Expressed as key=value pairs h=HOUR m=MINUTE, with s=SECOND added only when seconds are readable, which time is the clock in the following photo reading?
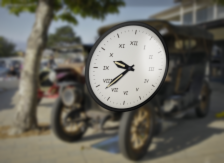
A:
h=9 m=38
